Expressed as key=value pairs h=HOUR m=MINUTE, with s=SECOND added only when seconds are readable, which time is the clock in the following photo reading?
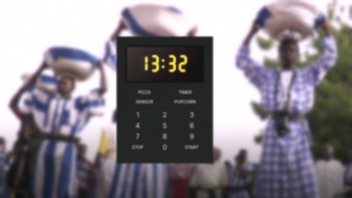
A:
h=13 m=32
